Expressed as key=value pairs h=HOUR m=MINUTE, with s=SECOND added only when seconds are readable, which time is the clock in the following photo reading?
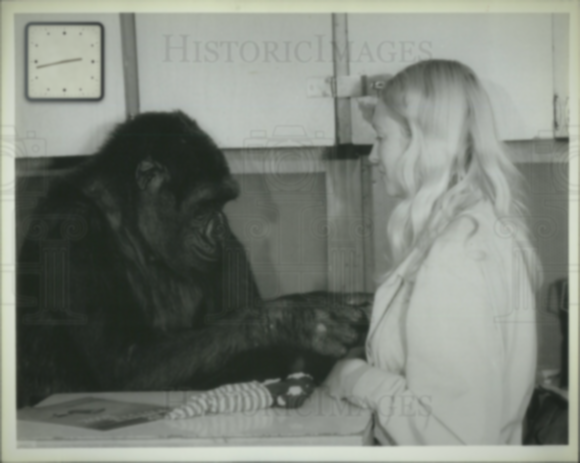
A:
h=2 m=43
